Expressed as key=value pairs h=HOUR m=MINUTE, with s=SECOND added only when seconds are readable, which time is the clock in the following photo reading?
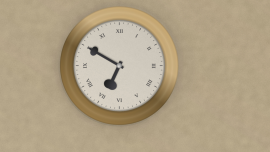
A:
h=6 m=50
